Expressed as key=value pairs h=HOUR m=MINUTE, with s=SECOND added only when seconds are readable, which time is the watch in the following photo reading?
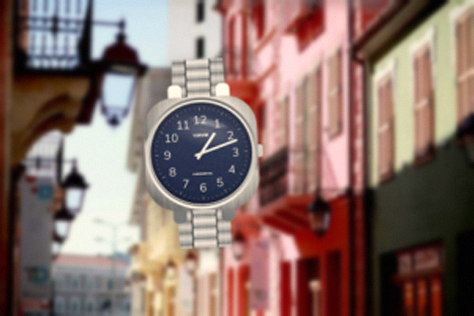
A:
h=1 m=12
